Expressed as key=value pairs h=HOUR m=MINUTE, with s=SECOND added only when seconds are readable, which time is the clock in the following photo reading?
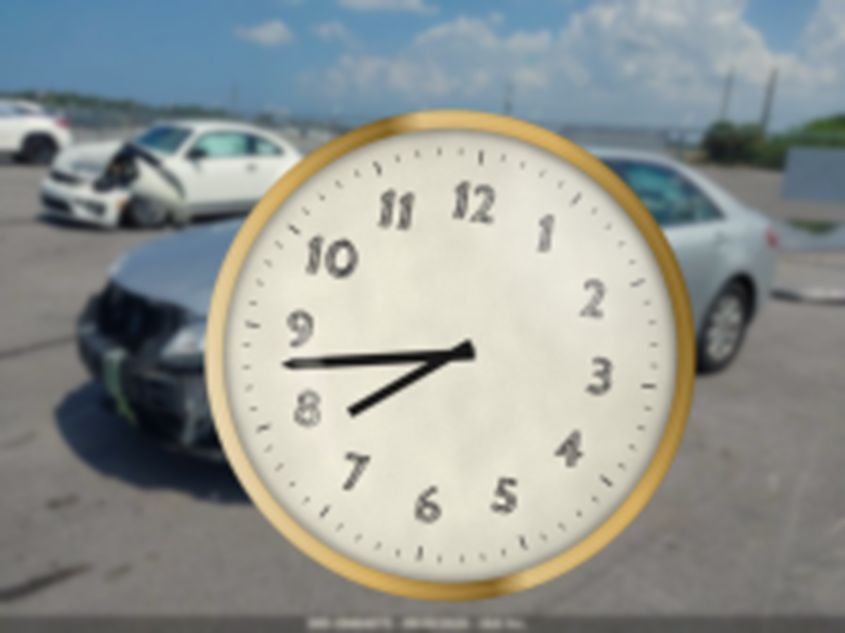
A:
h=7 m=43
